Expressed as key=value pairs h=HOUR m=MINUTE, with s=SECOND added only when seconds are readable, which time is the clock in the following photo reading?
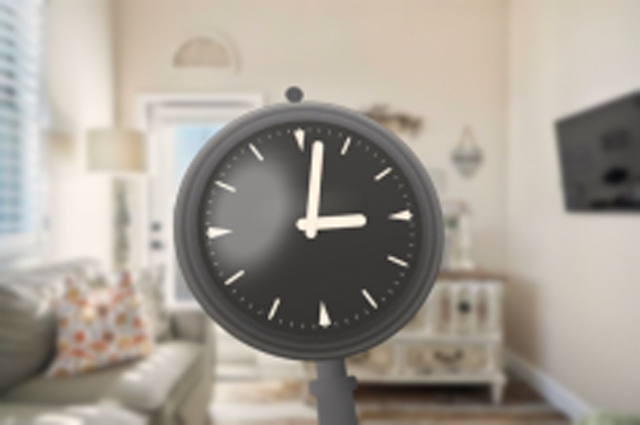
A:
h=3 m=2
